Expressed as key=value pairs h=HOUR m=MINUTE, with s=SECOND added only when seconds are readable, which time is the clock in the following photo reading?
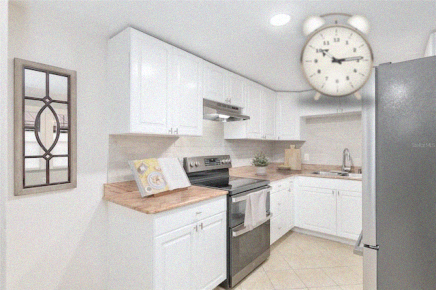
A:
h=10 m=14
